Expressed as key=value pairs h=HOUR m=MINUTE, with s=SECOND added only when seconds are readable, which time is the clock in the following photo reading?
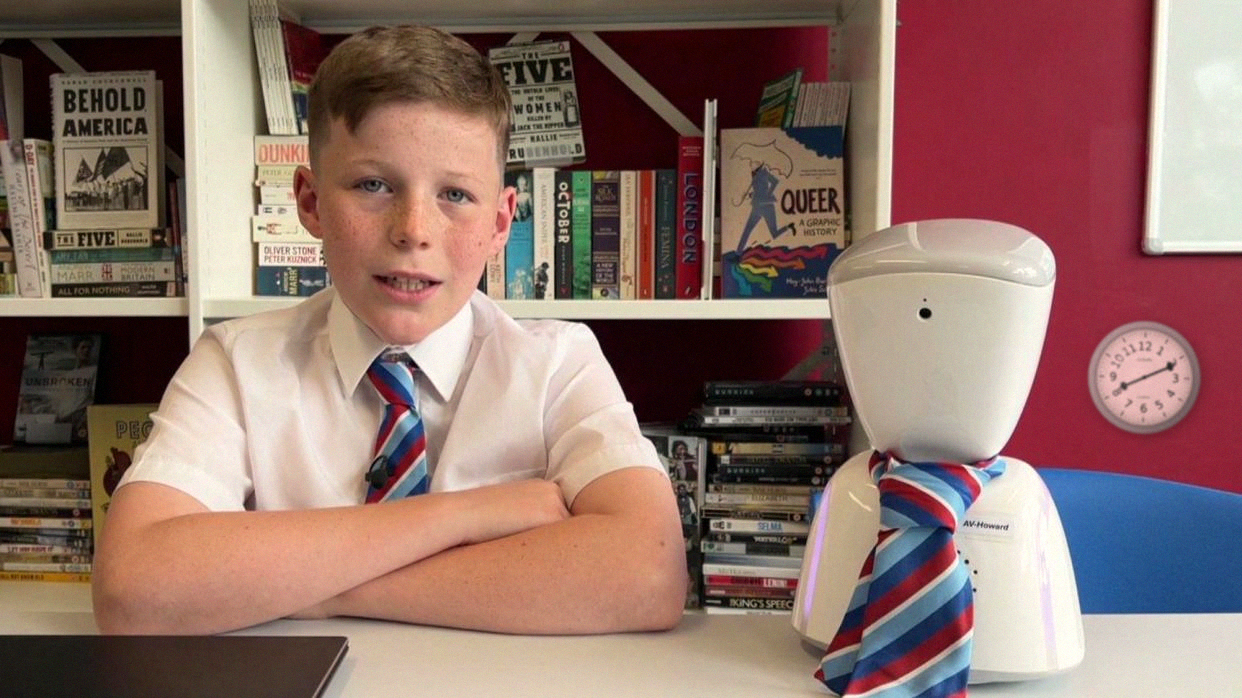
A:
h=8 m=11
